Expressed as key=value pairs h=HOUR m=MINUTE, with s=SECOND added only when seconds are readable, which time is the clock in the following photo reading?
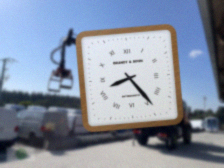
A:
h=8 m=24
